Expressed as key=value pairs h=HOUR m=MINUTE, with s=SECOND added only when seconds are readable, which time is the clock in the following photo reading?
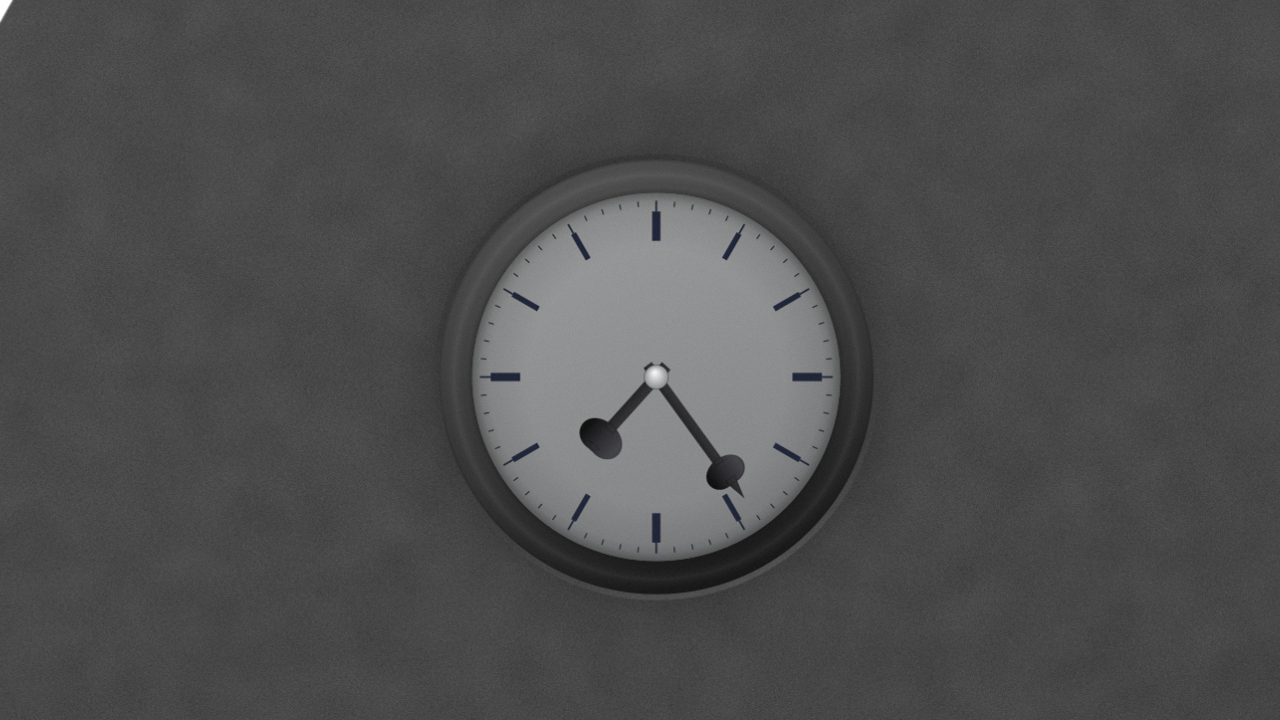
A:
h=7 m=24
